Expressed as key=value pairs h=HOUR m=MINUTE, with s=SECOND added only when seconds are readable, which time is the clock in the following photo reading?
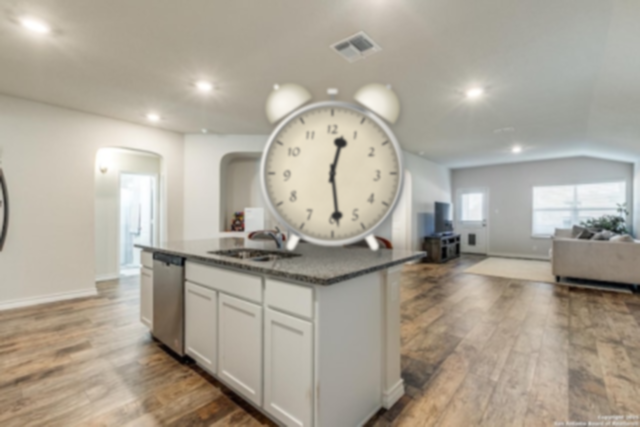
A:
h=12 m=29
